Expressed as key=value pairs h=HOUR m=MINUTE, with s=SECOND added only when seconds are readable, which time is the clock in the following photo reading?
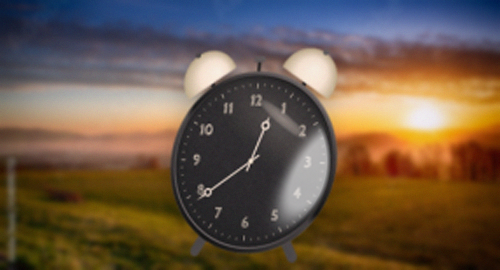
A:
h=12 m=39
